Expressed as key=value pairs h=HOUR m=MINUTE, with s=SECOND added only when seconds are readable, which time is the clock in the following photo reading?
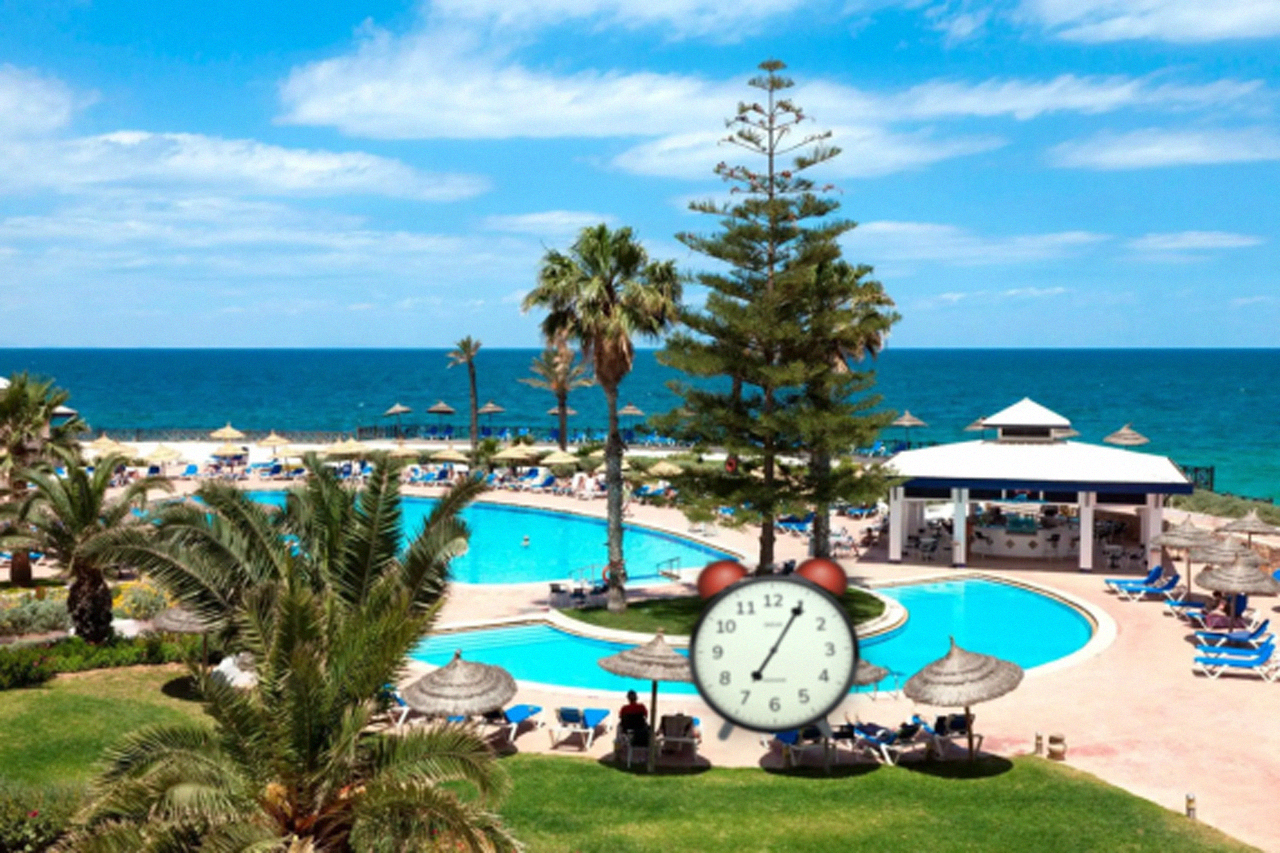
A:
h=7 m=5
